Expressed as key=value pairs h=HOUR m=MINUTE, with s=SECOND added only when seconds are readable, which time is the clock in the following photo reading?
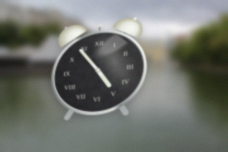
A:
h=4 m=54
